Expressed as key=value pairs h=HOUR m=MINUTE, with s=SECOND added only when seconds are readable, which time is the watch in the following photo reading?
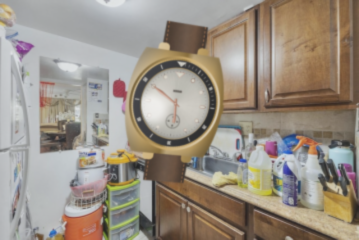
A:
h=5 m=50
